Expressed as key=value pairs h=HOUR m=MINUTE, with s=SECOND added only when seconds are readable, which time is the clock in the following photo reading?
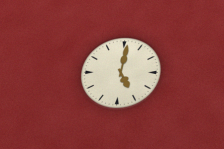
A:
h=5 m=1
